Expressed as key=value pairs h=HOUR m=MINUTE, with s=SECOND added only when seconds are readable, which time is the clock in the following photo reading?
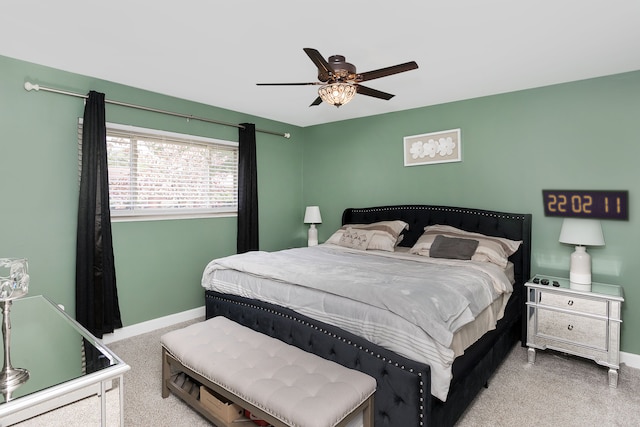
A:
h=22 m=2 s=11
